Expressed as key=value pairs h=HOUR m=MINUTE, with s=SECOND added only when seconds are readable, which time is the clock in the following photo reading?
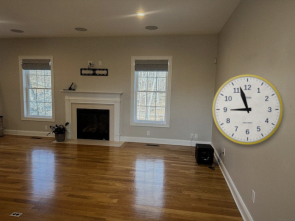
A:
h=8 m=57
